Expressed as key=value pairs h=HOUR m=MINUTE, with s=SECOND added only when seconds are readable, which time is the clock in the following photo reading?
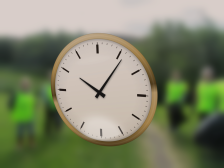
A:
h=10 m=6
